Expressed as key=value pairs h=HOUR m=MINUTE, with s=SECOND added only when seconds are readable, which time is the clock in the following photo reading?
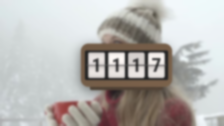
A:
h=11 m=17
